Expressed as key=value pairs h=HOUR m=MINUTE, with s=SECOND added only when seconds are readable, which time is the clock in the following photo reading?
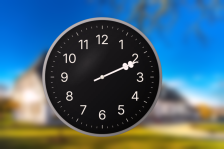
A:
h=2 m=11
